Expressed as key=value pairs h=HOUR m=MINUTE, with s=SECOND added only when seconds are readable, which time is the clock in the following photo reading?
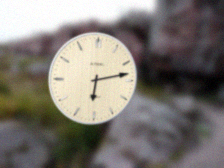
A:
h=6 m=13
